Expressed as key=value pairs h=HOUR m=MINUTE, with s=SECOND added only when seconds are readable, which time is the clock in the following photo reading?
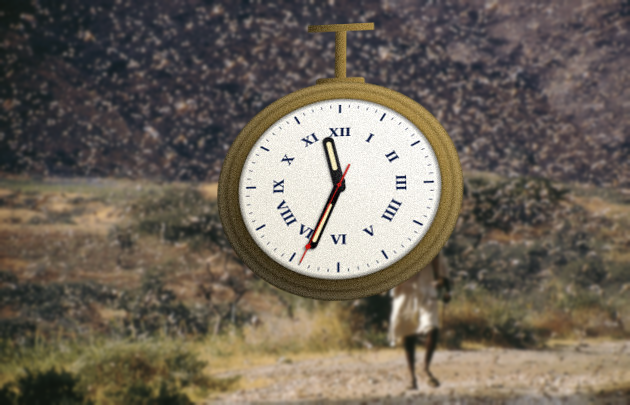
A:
h=11 m=33 s=34
